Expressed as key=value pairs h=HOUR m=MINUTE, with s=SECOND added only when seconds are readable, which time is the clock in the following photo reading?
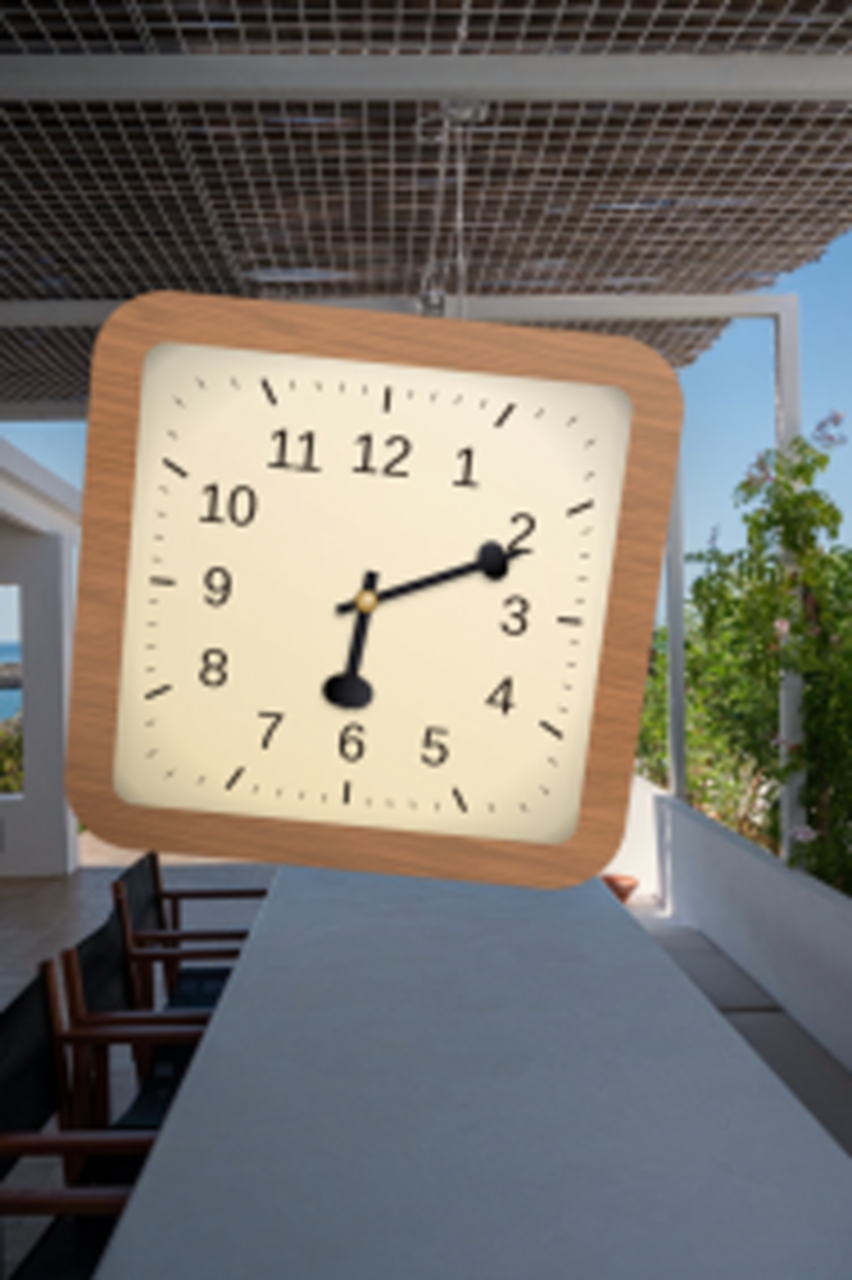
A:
h=6 m=11
